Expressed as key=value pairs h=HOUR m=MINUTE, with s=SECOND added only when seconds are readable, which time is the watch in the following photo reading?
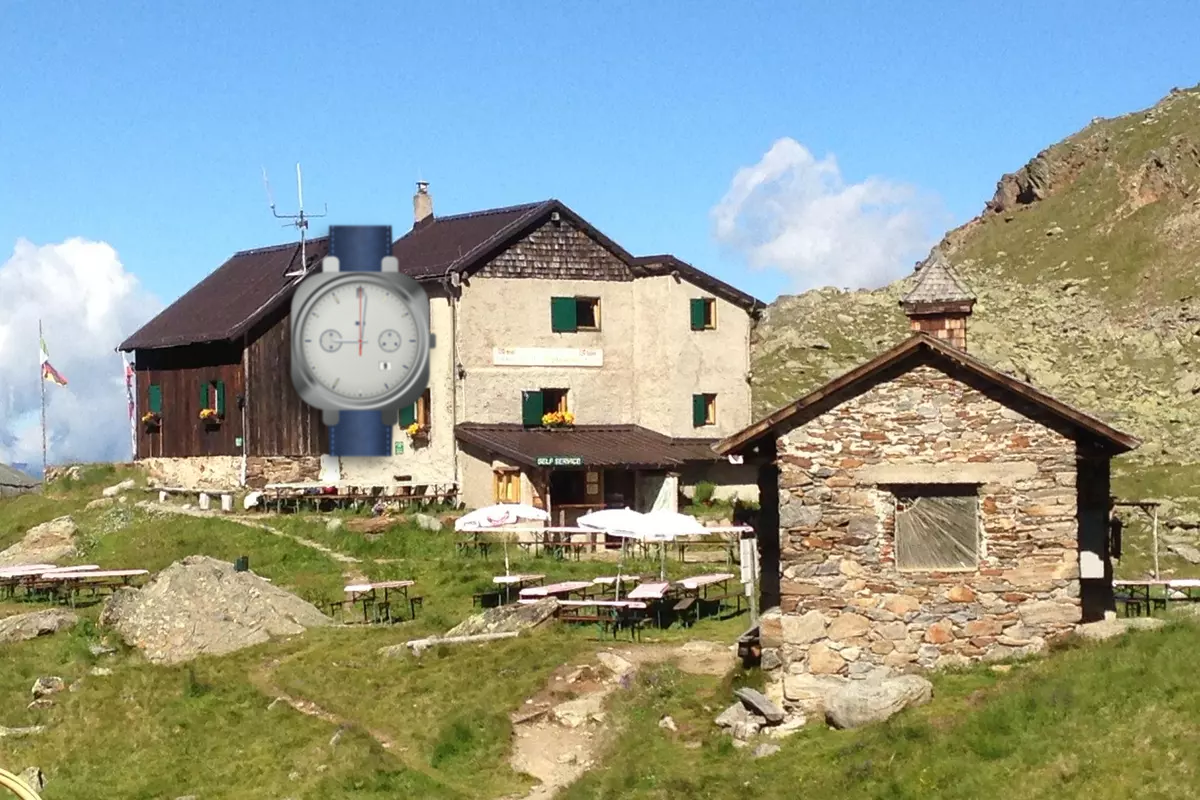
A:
h=9 m=1
